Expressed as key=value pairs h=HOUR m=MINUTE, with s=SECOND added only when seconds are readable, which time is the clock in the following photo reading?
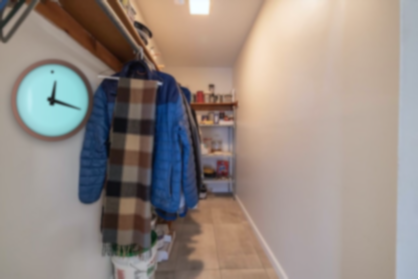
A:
h=12 m=18
